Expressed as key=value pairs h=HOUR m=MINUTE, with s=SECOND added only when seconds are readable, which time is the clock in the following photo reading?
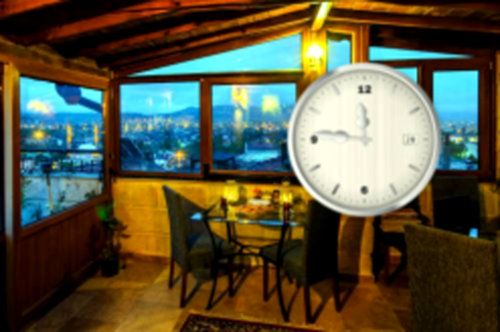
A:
h=11 m=46
